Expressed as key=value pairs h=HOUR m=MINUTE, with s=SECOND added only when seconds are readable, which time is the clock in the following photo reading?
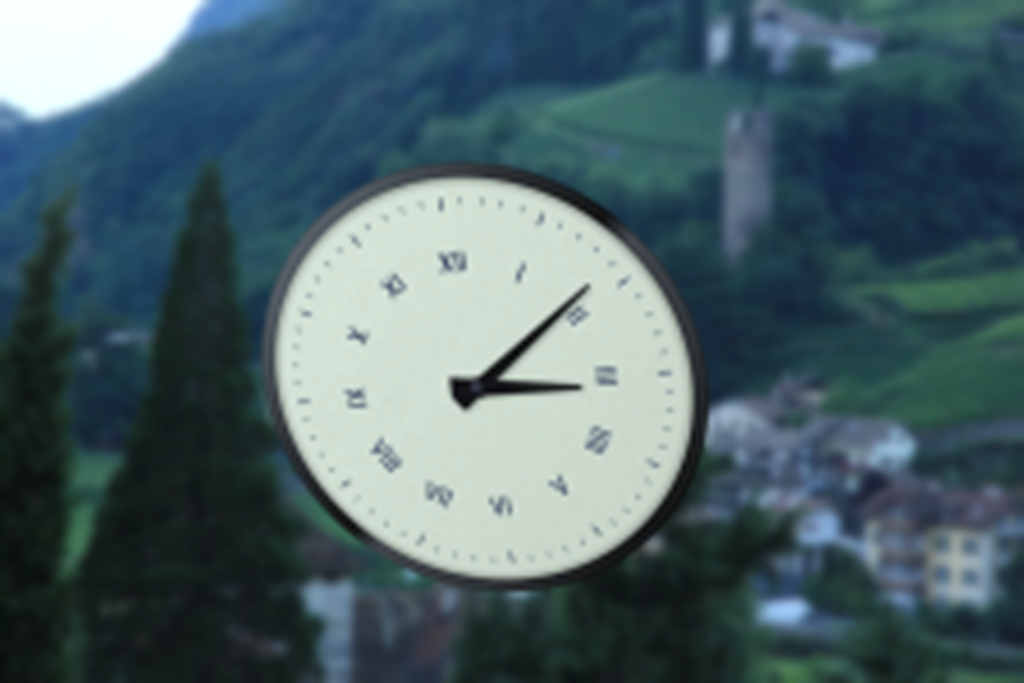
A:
h=3 m=9
